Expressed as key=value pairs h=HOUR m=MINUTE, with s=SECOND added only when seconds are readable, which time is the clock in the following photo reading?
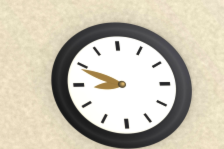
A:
h=8 m=49
